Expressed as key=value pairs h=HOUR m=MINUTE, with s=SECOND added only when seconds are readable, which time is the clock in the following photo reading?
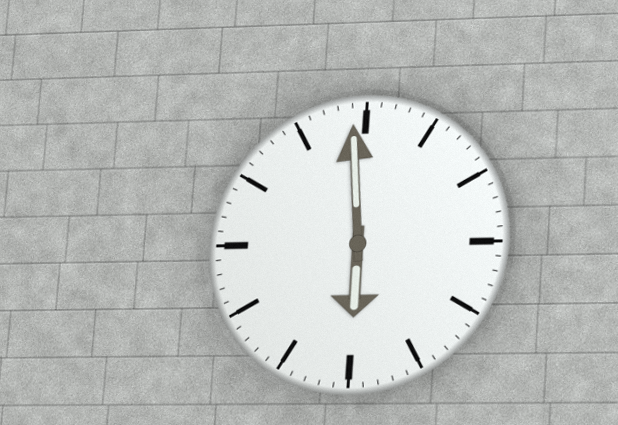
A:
h=5 m=59
